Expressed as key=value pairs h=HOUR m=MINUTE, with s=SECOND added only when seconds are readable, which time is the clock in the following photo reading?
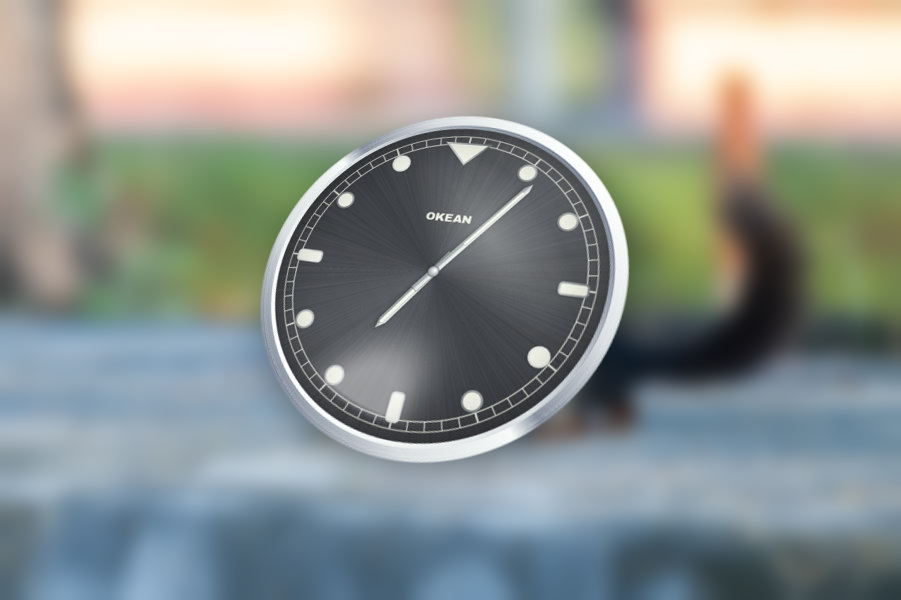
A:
h=7 m=6
